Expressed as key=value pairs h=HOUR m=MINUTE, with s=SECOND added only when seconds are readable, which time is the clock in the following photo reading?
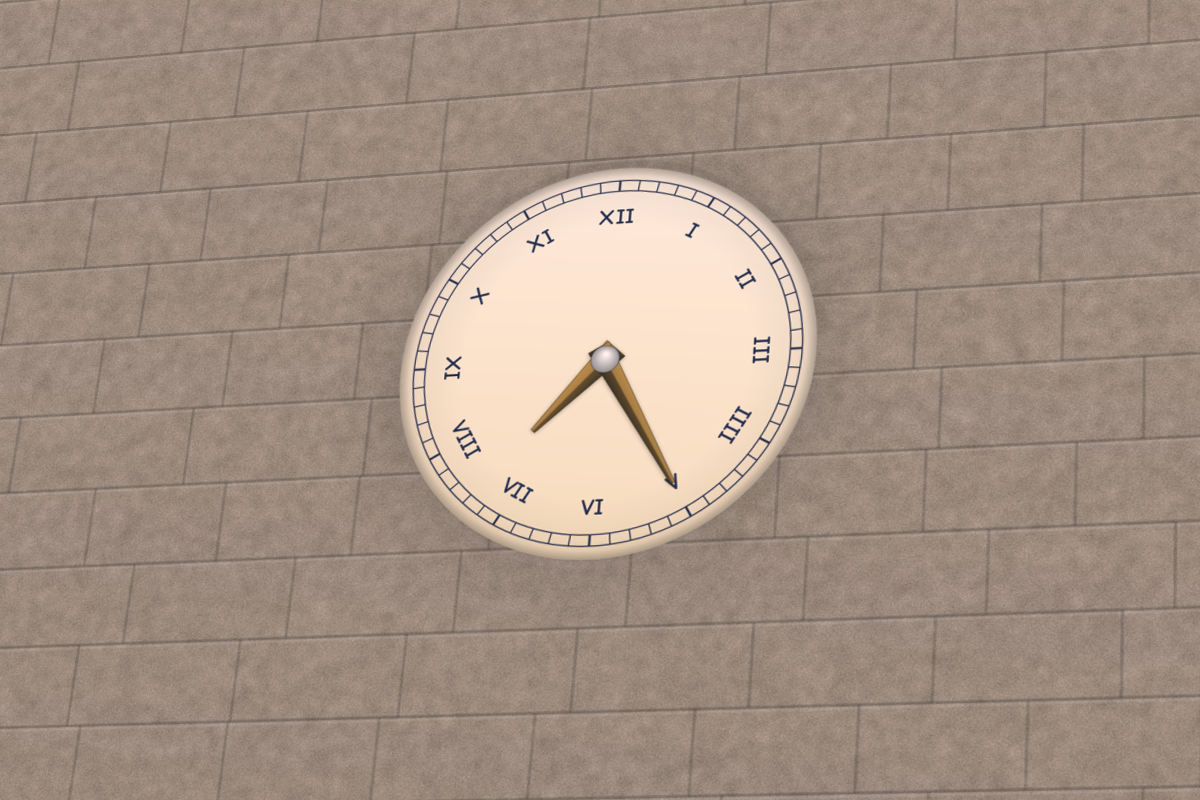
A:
h=7 m=25
